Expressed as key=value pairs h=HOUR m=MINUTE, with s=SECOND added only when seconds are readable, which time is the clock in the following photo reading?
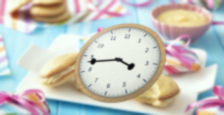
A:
h=3 m=43
